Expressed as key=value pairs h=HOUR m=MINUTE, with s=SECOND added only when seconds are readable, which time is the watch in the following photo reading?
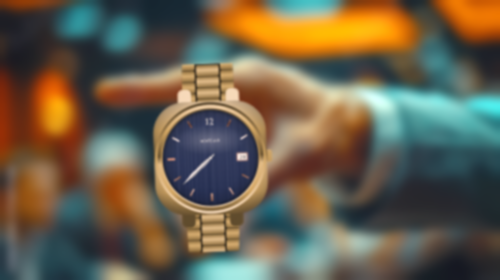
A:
h=7 m=38
